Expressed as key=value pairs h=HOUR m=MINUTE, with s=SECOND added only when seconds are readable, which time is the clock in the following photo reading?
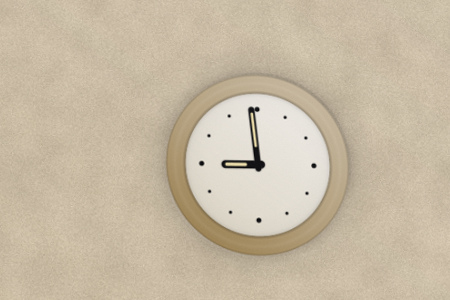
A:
h=8 m=59
